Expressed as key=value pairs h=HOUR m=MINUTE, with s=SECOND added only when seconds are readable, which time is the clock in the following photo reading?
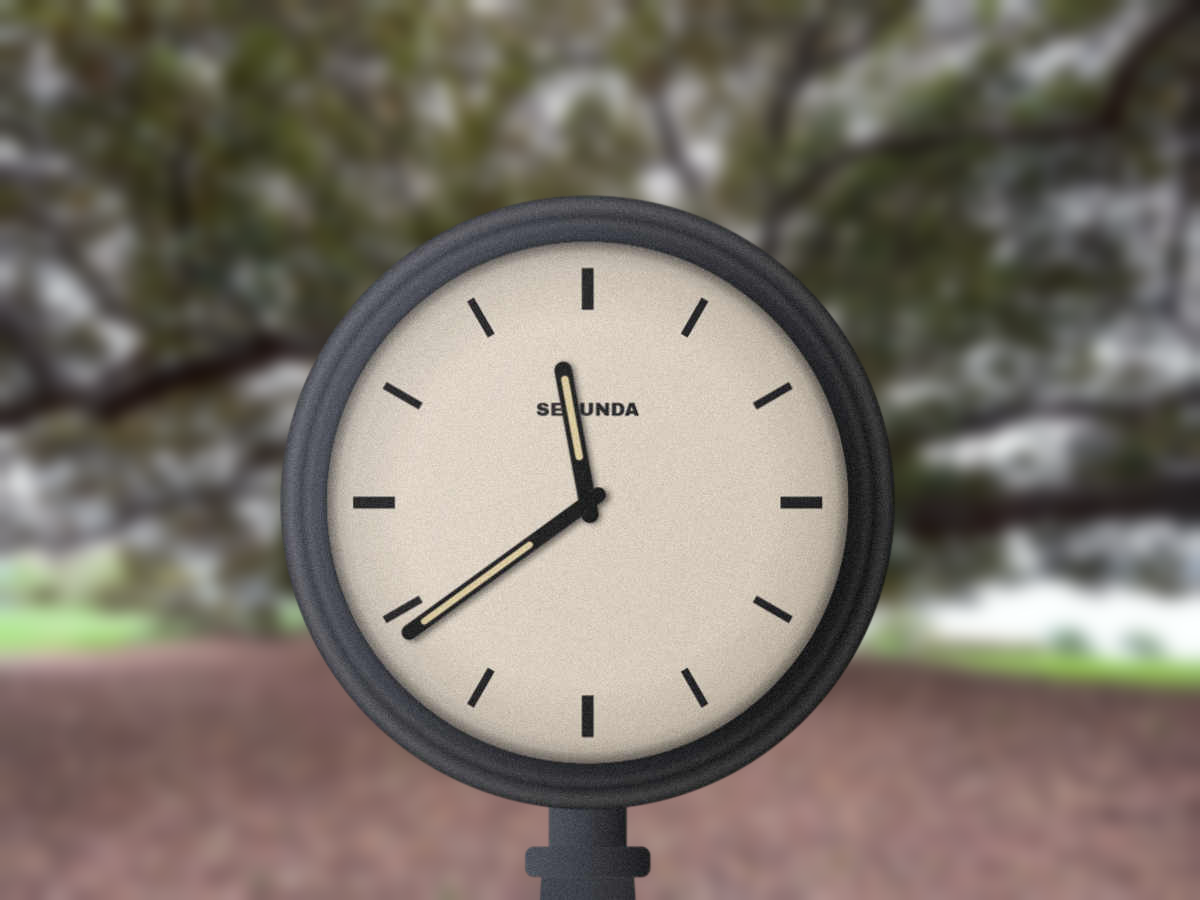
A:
h=11 m=39
